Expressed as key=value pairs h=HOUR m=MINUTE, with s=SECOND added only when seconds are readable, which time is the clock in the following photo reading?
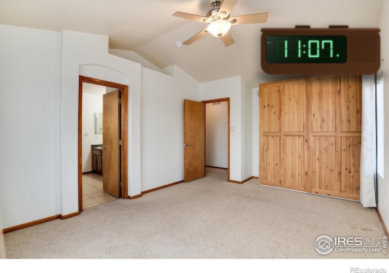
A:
h=11 m=7
